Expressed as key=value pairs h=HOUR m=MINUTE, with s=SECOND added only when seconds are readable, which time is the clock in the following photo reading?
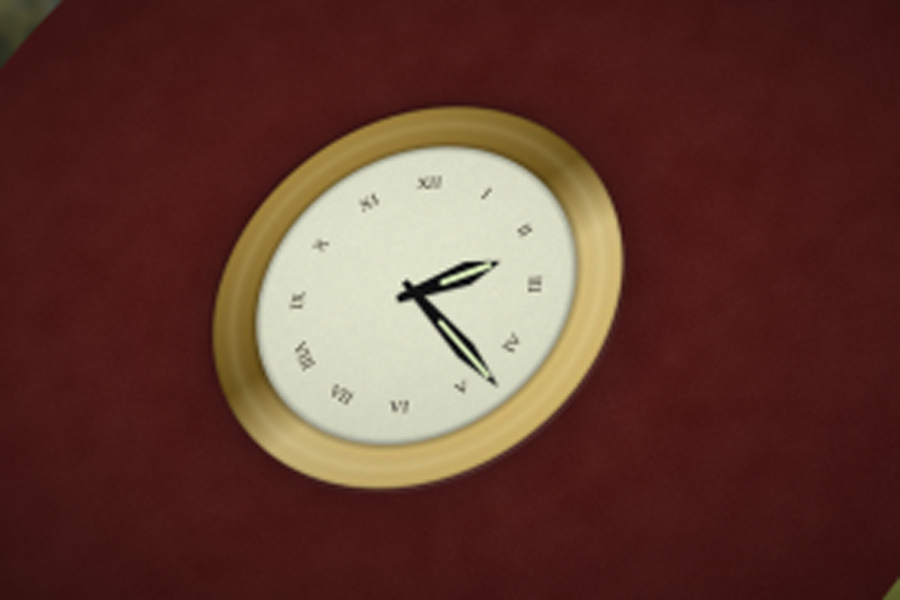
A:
h=2 m=23
